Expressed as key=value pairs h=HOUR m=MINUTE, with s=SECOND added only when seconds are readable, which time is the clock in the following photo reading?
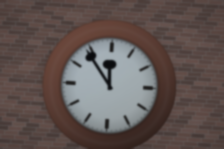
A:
h=11 m=54
